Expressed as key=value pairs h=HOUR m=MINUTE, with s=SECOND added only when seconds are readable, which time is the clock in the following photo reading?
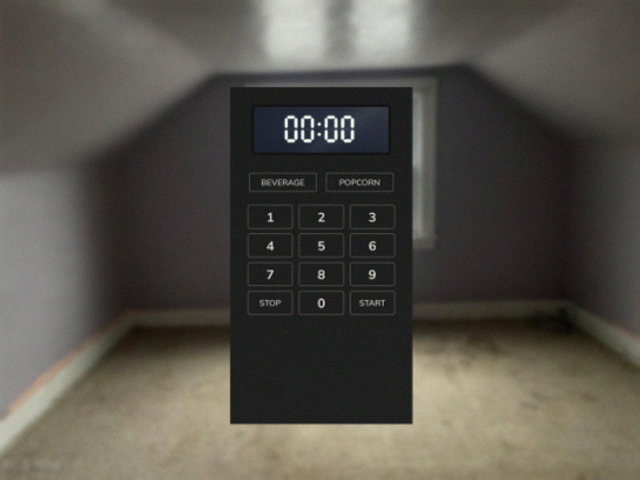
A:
h=0 m=0
